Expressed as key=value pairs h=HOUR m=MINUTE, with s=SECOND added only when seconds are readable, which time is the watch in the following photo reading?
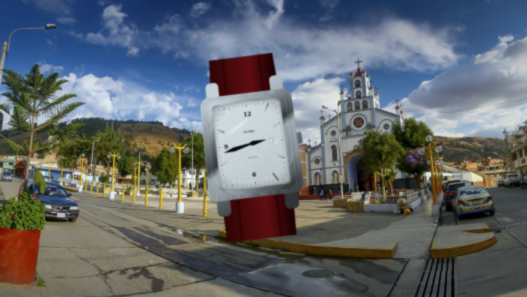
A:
h=2 m=43
